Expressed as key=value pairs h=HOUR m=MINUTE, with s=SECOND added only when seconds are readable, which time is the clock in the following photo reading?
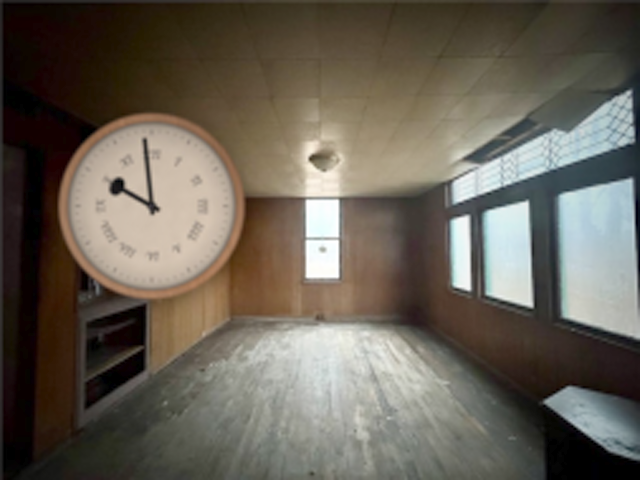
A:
h=9 m=59
